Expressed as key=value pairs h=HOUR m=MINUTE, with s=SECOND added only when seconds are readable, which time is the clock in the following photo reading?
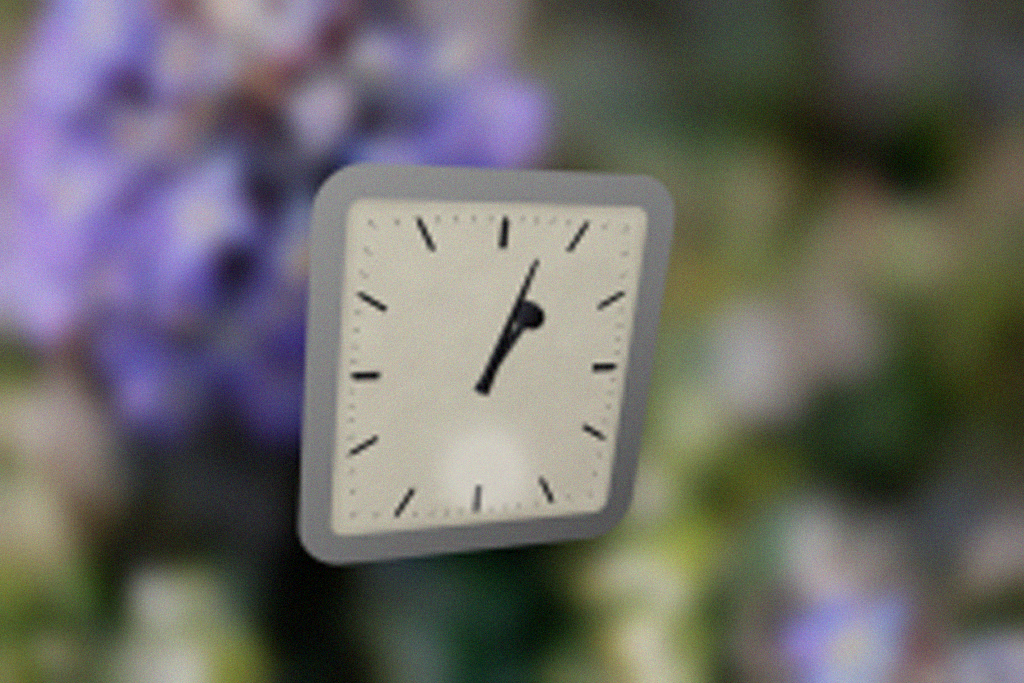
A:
h=1 m=3
